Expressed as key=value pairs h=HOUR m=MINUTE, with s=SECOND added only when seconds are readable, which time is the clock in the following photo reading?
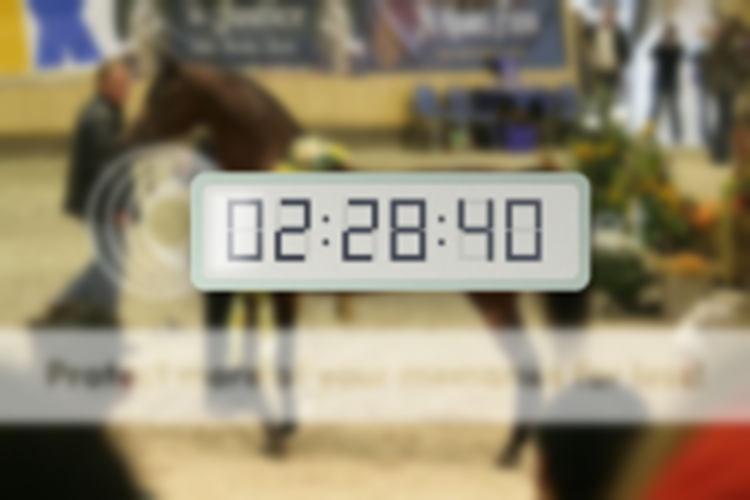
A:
h=2 m=28 s=40
